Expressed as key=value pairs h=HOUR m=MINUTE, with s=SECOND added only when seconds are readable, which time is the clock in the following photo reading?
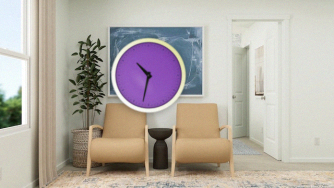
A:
h=10 m=32
